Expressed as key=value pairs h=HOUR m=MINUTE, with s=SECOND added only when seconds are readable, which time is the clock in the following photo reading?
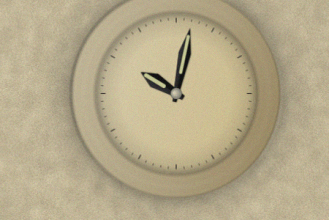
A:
h=10 m=2
